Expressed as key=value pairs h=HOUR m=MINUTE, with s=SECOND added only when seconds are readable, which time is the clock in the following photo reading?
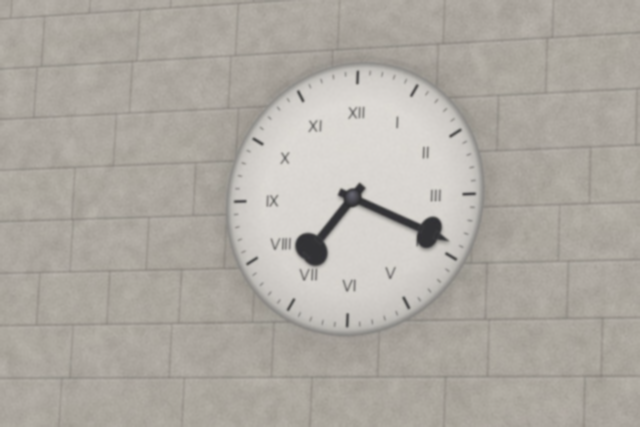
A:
h=7 m=19
